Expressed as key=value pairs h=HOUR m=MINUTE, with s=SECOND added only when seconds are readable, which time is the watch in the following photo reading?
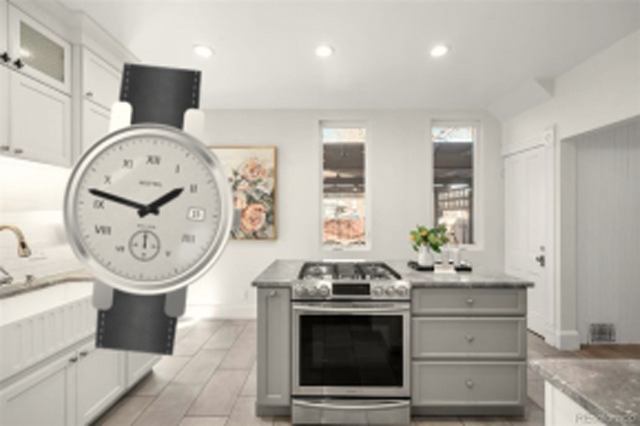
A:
h=1 m=47
